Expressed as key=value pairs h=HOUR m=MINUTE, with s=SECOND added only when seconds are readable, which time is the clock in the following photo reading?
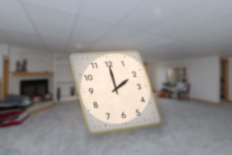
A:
h=2 m=0
